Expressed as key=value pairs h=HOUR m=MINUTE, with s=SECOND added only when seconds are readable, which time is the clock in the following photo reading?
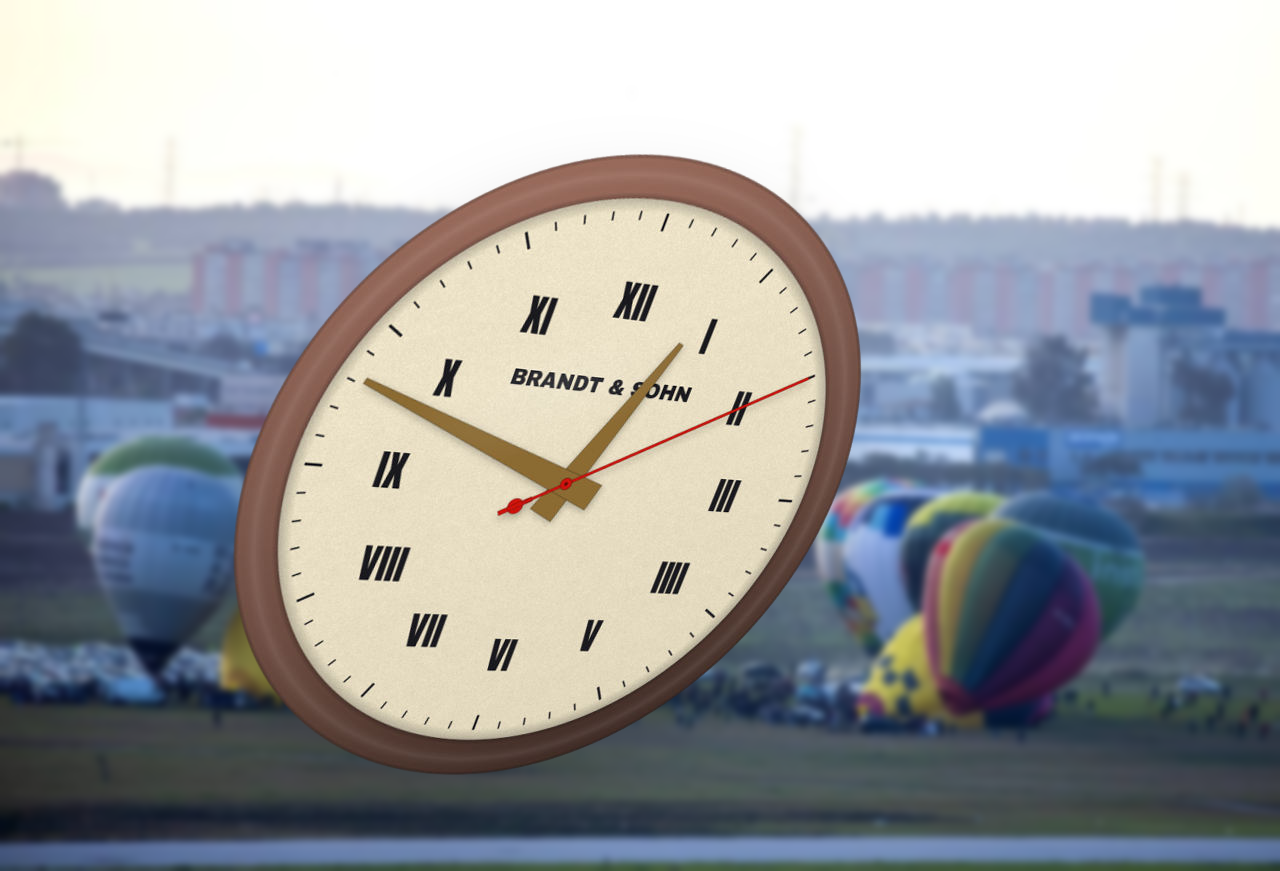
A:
h=12 m=48 s=10
